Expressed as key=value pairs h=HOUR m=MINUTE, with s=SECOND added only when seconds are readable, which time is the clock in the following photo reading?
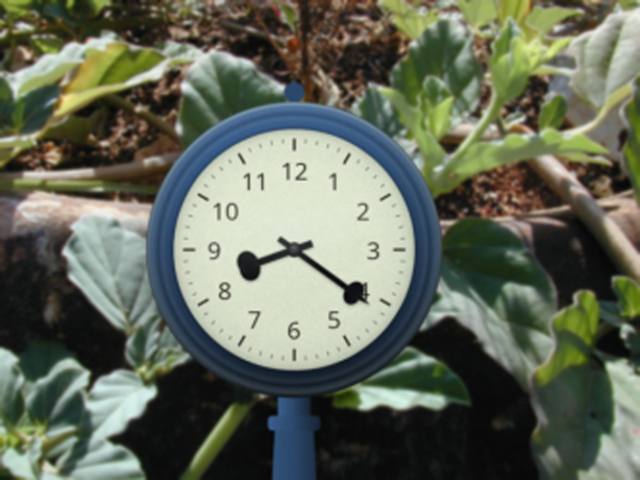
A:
h=8 m=21
